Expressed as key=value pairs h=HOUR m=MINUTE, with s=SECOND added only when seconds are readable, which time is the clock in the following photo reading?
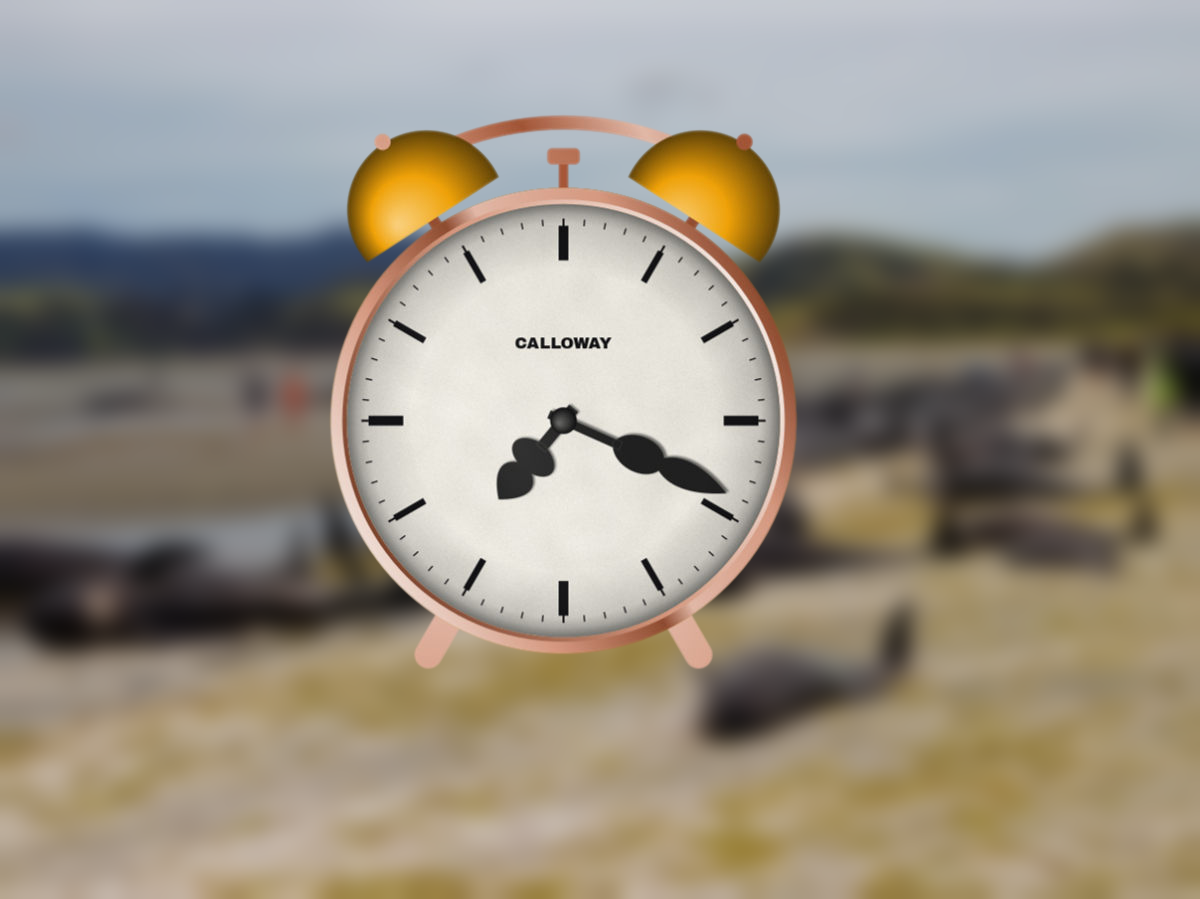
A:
h=7 m=19
